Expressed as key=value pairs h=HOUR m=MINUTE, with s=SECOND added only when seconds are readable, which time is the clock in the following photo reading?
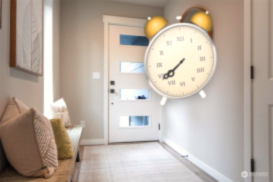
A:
h=7 m=39
